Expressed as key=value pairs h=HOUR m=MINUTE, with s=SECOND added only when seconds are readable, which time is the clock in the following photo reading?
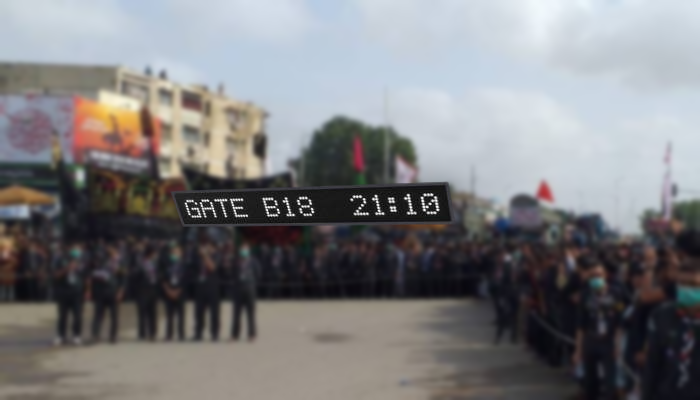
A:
h=21 m=10
